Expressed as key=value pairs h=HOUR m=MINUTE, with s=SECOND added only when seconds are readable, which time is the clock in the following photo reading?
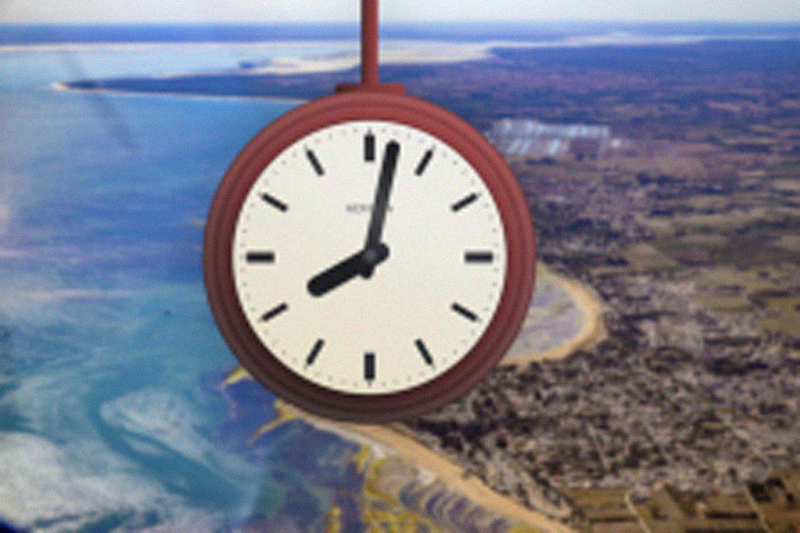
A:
h=8 m=2
